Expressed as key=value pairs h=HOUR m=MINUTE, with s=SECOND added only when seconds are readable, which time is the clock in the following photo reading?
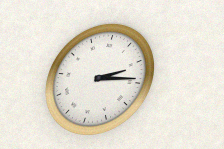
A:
h=2 m=14
